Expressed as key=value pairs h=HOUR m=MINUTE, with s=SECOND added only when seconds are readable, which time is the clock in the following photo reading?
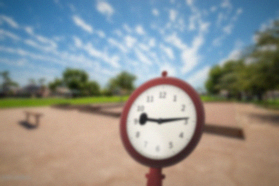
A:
h=9 m=14
